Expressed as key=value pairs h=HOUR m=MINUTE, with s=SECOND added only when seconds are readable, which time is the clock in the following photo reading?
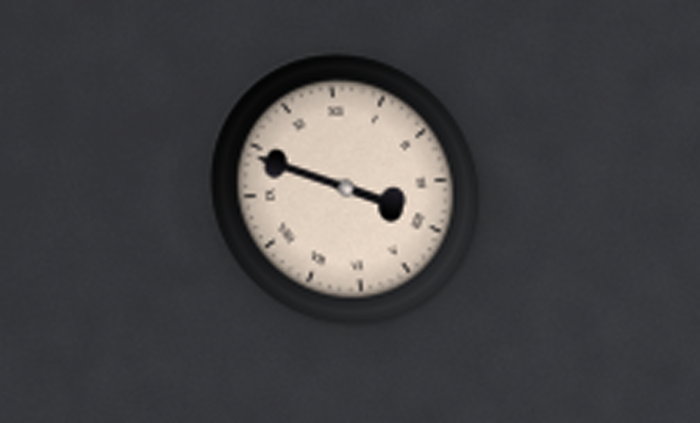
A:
h=3 m=49
